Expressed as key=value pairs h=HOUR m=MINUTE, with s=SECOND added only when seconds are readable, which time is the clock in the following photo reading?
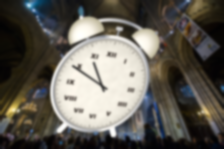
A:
h=10 m=49
